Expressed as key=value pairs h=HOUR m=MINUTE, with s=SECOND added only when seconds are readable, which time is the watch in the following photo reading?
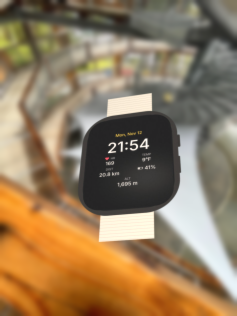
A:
h=21 m=54
